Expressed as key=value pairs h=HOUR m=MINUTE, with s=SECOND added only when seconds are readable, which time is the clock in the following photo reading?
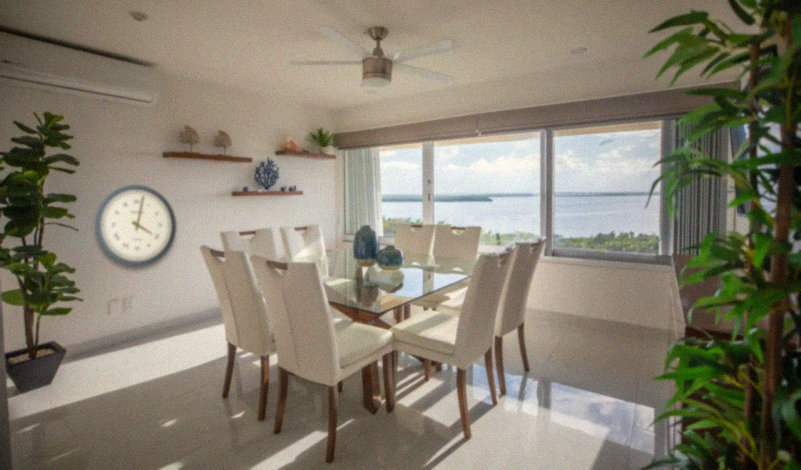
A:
h=4 m=2
